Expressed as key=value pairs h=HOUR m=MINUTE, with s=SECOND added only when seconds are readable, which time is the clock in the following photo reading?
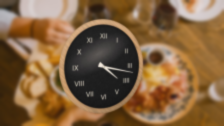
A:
h=4 m=17
